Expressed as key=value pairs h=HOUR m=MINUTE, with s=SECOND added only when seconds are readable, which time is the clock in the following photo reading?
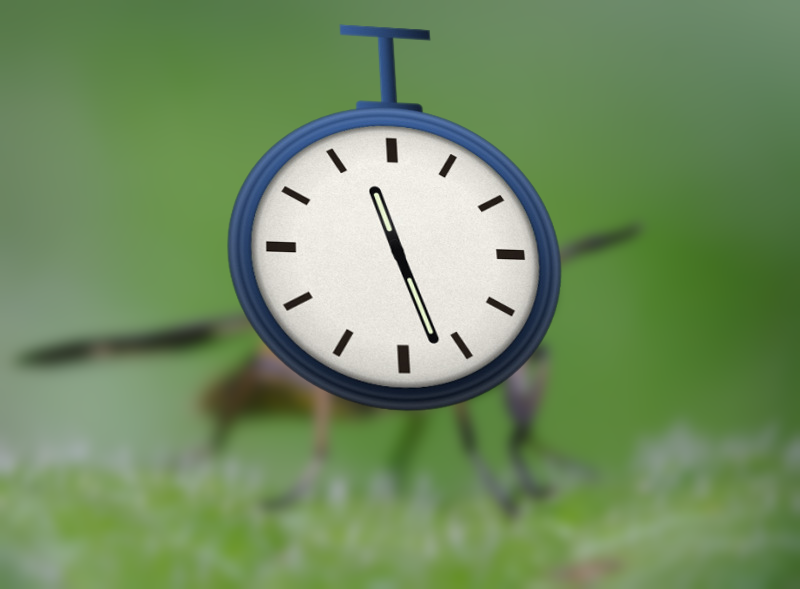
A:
h=11 m=27
